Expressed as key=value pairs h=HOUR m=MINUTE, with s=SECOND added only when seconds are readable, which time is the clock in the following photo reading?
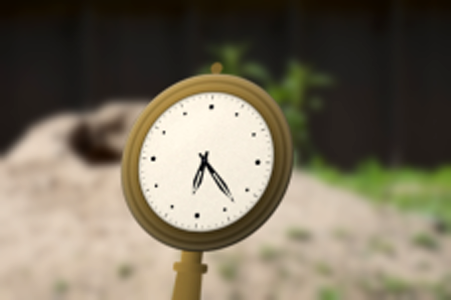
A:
h=6 m=23
